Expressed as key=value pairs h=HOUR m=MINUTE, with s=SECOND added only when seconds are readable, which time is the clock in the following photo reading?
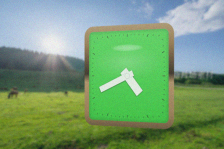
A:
h=4 m=41
